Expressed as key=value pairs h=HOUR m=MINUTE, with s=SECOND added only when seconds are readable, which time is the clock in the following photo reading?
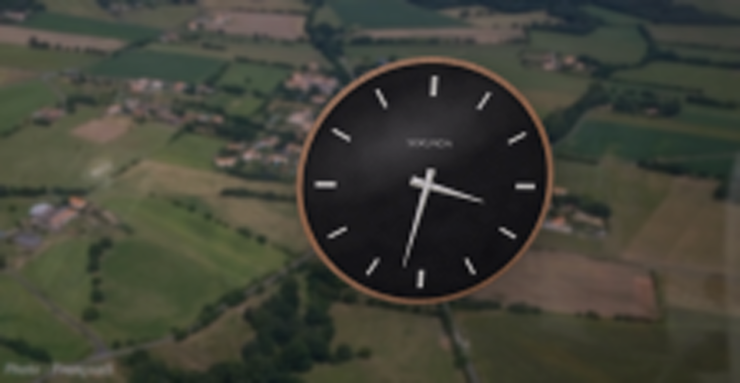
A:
h=3 m=32
